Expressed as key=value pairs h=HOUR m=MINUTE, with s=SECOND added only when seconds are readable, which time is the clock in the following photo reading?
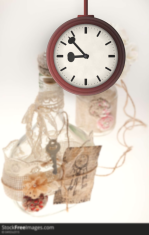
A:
h=8 m=53
